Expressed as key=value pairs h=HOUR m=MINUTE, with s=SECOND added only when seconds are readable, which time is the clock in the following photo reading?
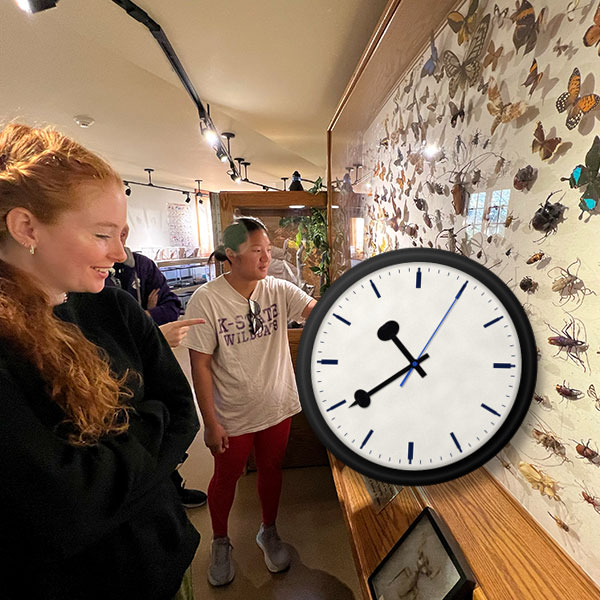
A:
h=10 m=39 s=5
